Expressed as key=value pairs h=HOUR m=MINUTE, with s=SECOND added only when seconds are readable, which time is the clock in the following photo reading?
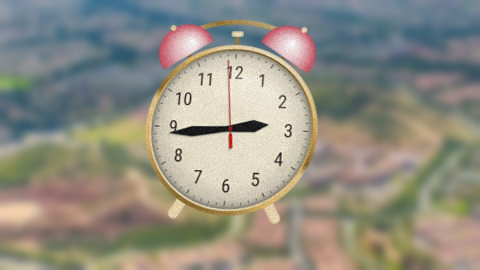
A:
h=2 m=43 s=59
